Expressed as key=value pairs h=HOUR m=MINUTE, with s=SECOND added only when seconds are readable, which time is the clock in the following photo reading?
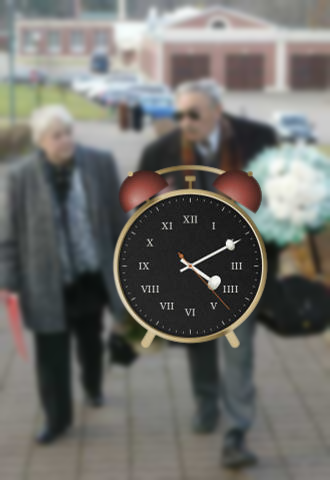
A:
h=4 m=10 s=23
